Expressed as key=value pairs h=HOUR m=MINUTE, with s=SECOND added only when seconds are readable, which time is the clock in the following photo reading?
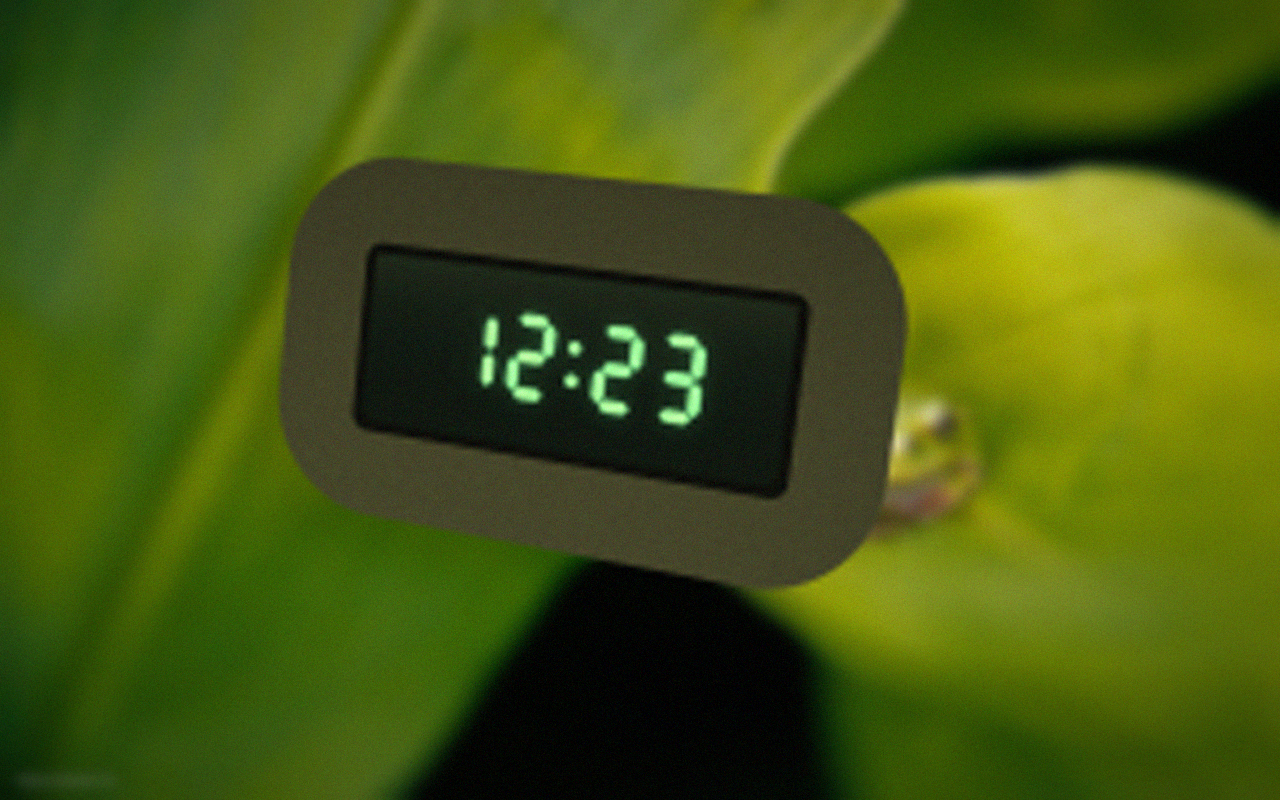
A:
h=12 m=23
